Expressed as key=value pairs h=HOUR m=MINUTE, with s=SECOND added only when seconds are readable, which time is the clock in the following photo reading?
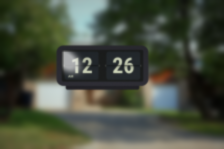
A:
h=12 m=26
